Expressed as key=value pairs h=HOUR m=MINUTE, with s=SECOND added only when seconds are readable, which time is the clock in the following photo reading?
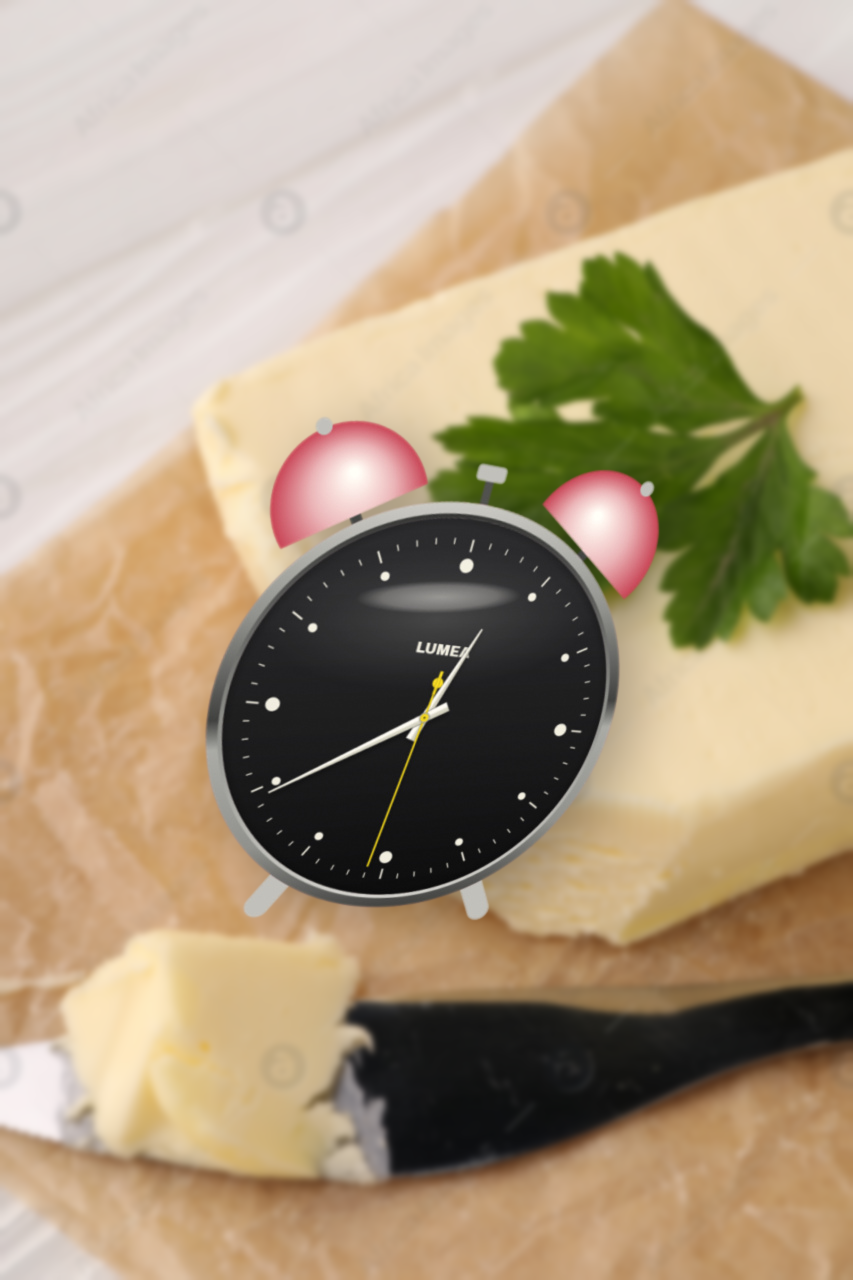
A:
h=12 m=39 s=31
